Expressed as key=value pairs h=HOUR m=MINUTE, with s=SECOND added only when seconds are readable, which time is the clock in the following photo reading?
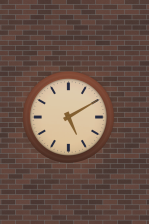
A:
h=5 m=10
